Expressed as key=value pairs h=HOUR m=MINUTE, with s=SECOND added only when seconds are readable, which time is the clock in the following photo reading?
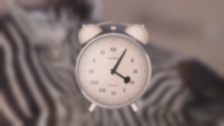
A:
h=4 m=5
